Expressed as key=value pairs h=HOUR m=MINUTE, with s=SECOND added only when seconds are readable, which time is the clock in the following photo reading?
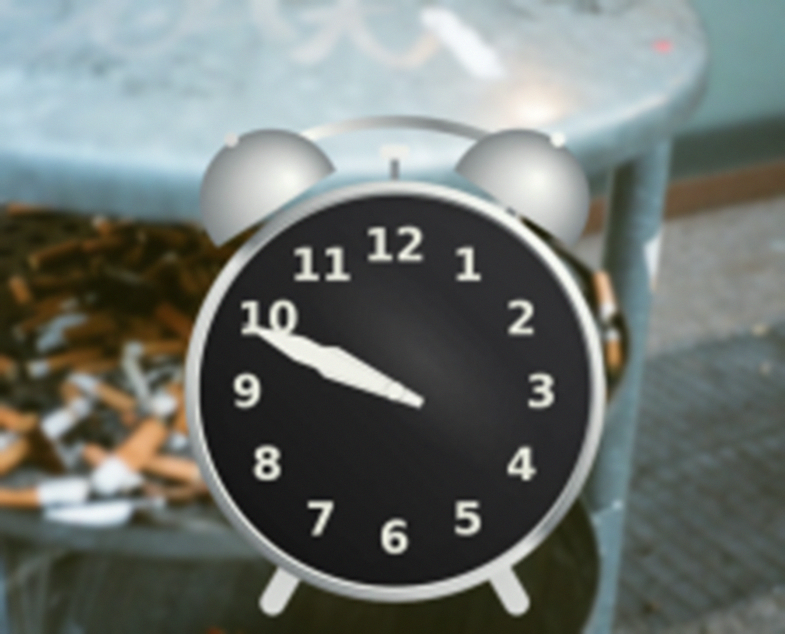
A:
h=9 m=49
